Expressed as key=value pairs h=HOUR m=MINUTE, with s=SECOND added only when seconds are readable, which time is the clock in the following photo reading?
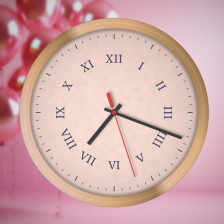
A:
h=7 m=18 s=27
